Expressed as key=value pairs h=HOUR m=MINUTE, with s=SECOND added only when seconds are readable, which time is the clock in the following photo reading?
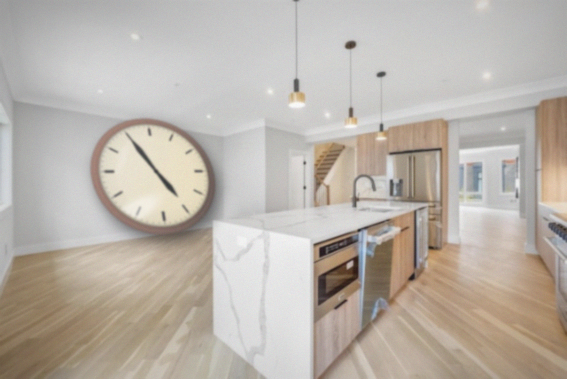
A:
h=4 m=55
